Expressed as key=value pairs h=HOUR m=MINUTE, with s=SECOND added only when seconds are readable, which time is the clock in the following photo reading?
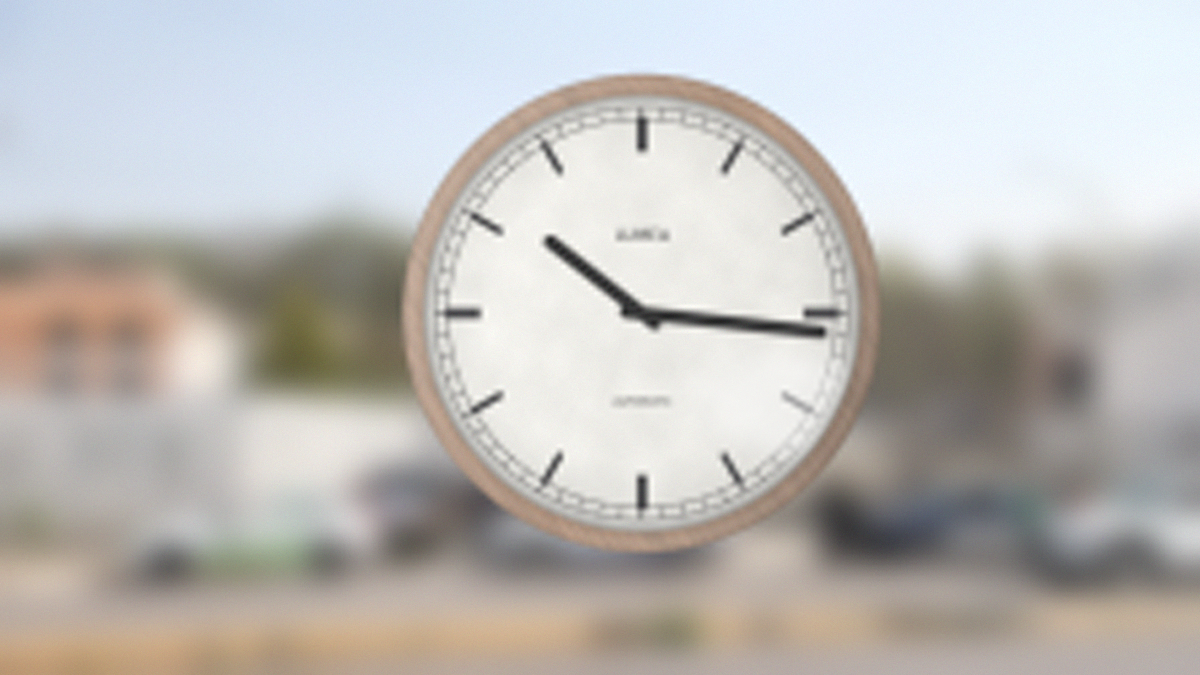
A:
h=10 m=16
